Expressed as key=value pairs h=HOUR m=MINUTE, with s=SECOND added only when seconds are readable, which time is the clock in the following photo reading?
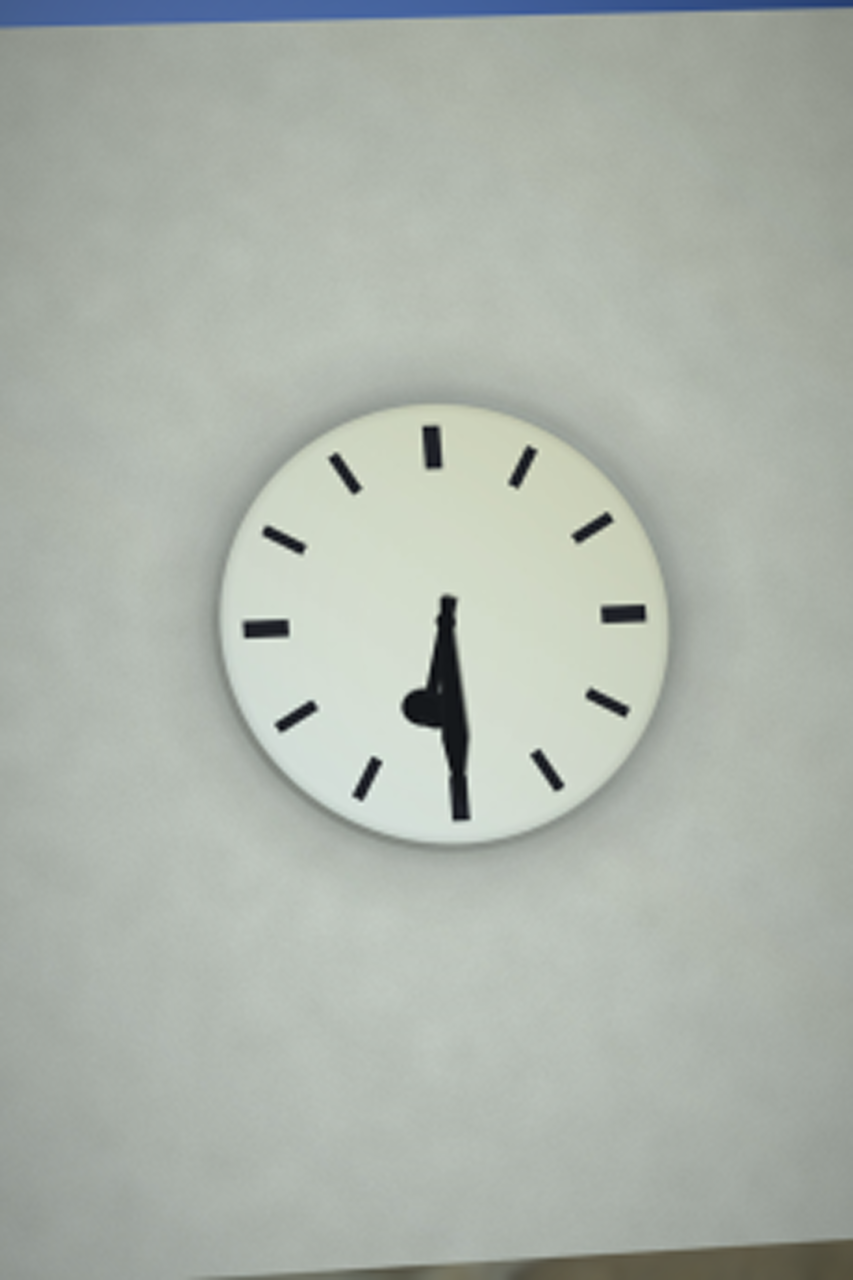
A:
h=6 m=30
